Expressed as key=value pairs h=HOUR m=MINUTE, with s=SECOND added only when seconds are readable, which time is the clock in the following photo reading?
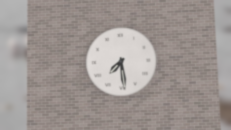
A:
h=7 m=29
